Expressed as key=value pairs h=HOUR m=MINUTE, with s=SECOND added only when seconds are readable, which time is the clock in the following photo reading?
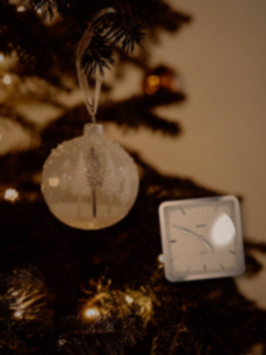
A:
h=4 m=50
